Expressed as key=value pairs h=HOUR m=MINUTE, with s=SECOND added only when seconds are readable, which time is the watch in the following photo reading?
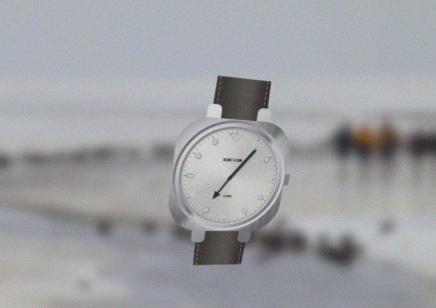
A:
h=7 m=6
